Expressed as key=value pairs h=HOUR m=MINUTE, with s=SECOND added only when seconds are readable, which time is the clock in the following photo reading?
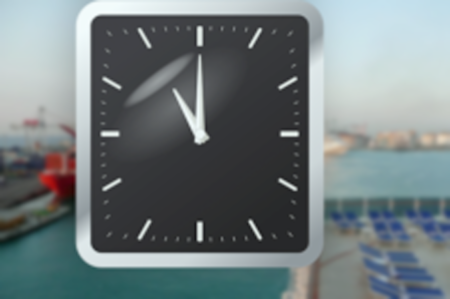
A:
h=11 m=0
